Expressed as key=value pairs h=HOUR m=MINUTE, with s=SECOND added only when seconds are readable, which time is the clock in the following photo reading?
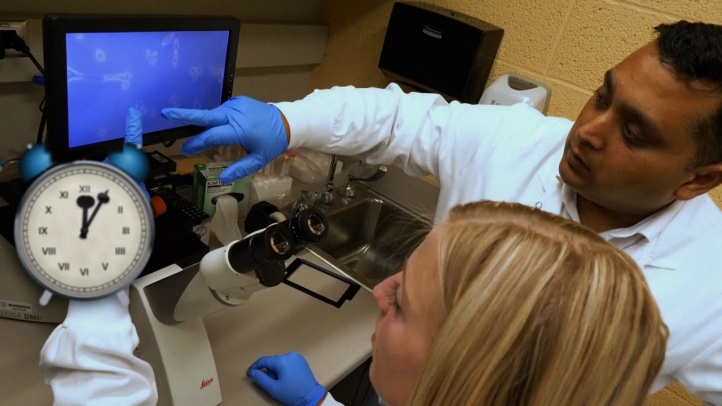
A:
h=12 m=5
